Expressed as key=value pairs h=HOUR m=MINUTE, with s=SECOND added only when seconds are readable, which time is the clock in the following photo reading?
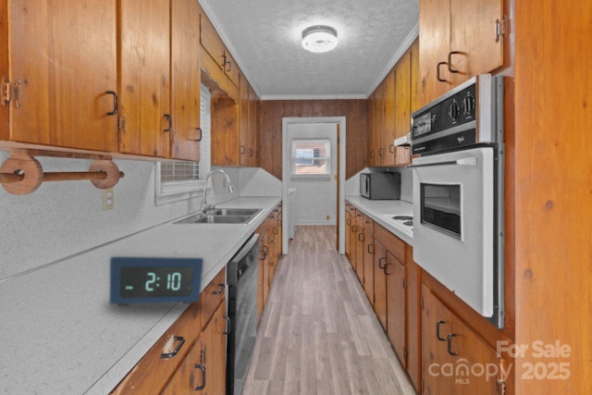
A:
h=2 m=10
